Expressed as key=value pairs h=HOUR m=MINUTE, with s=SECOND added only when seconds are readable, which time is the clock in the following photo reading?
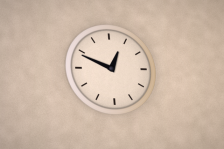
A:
h=12 m=49
